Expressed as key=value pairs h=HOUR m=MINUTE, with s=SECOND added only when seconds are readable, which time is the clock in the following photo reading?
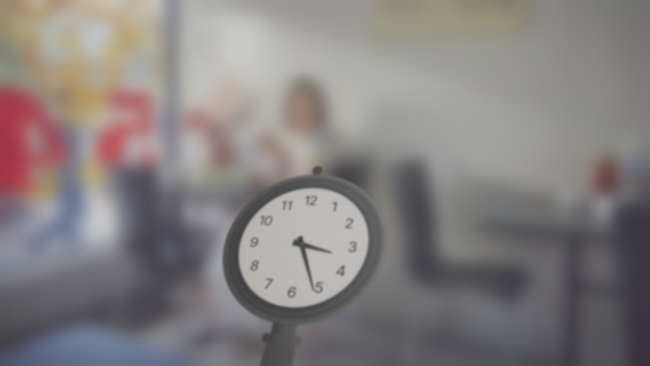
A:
h=3 m=26
